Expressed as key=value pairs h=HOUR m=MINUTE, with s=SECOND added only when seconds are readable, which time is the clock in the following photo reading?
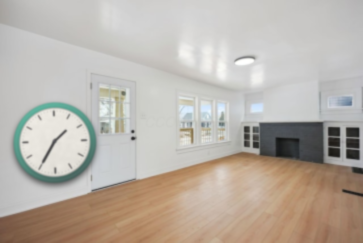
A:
h=1 m=35
